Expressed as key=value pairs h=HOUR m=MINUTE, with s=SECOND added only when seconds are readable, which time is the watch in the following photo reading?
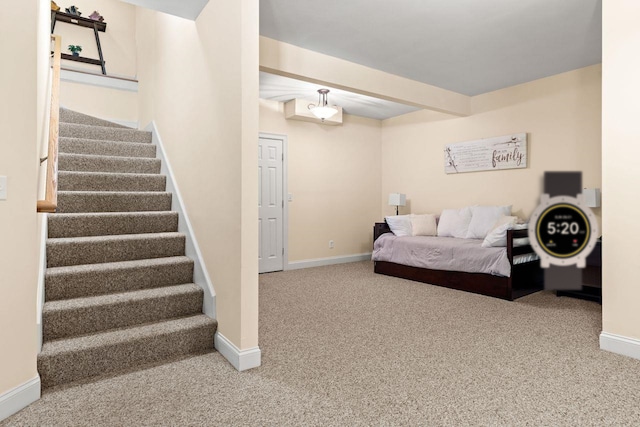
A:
h=5 m=20
